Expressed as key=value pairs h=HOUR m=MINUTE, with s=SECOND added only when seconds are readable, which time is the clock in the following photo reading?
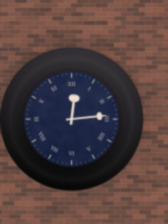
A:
h=12 m=14
